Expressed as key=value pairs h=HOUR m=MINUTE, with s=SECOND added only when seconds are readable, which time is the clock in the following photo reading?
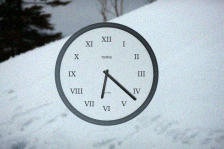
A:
h=6 m=22
